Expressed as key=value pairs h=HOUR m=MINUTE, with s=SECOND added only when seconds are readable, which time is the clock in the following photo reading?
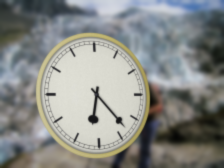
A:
h=6 m=23
